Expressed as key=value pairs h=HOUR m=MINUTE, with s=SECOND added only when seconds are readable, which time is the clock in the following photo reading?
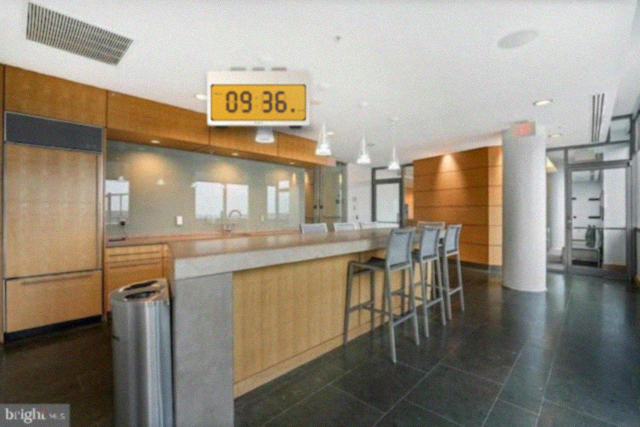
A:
h=9 m=36
